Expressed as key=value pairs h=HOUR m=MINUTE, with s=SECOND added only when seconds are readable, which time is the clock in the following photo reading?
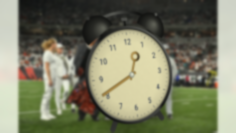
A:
h=12 m=41
